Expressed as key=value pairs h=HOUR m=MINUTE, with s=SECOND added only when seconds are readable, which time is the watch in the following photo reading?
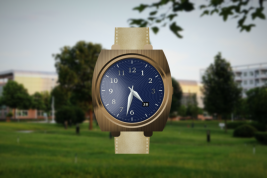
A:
h=4 m=32
